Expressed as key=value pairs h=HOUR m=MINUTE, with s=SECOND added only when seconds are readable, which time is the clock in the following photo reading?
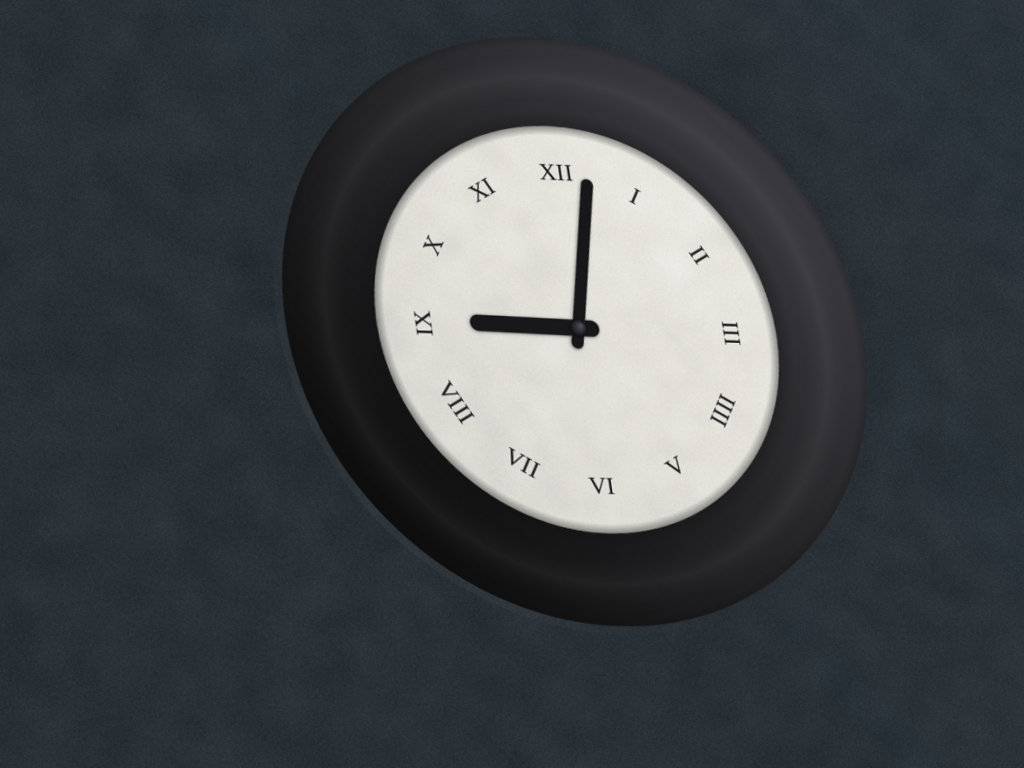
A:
h=9 m=2
